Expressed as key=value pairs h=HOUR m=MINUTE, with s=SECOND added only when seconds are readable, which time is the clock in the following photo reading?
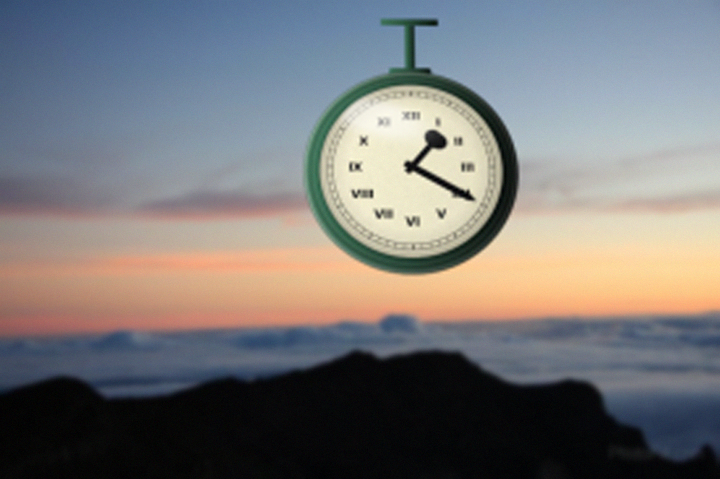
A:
h=1 m=20
